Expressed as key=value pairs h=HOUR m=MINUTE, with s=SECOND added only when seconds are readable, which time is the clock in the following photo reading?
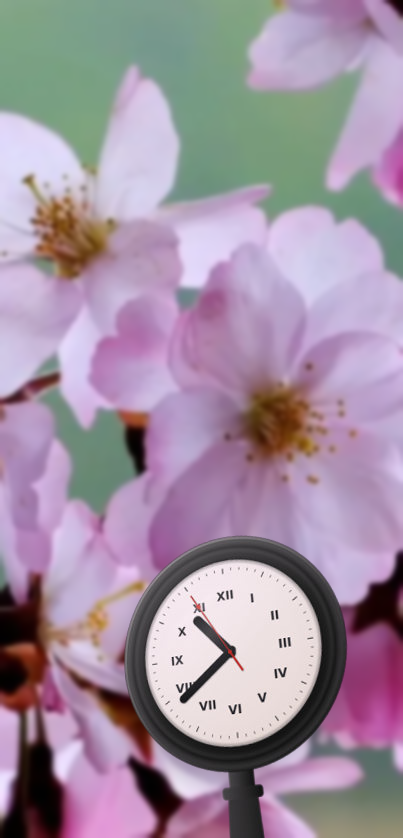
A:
h=10 m=38 s=55
